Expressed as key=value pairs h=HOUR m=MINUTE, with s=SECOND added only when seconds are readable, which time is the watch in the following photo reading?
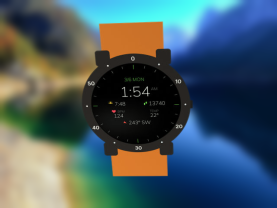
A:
h=1 m=54
